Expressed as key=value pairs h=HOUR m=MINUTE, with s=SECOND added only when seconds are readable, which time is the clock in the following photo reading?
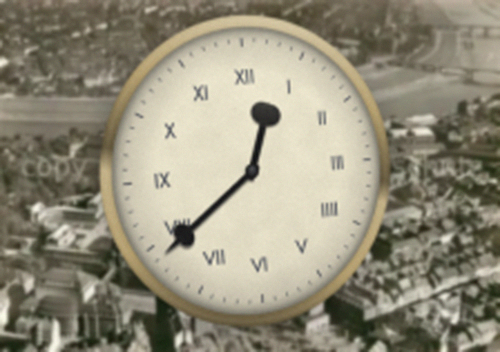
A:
h=12 m=39
